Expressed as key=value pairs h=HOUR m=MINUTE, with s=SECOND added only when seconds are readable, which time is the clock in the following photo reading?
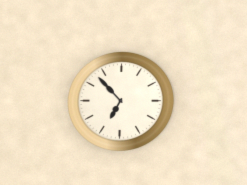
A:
h=6 m=53
